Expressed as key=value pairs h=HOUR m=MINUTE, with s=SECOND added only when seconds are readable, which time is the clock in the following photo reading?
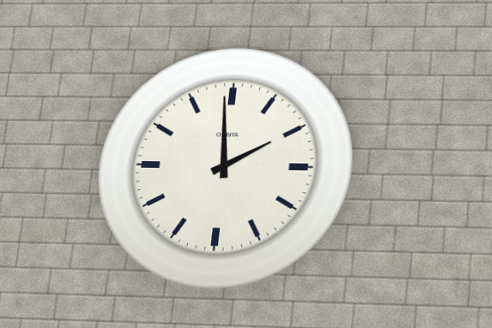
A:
h=1 m=59
